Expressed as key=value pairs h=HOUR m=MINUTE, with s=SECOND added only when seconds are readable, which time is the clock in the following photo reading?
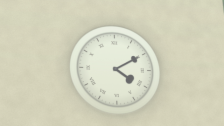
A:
h=4 m=10
